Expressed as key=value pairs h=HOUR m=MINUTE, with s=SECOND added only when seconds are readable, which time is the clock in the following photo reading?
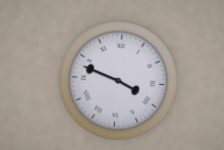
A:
h=3 m=48
